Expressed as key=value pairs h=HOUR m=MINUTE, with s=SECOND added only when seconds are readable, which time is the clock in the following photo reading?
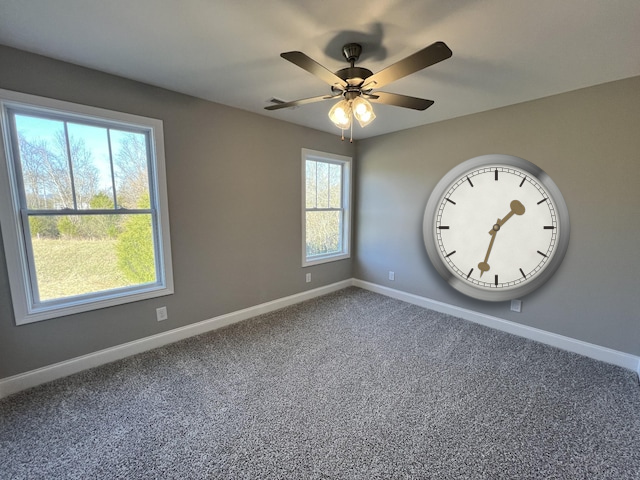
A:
h=1 m=33
